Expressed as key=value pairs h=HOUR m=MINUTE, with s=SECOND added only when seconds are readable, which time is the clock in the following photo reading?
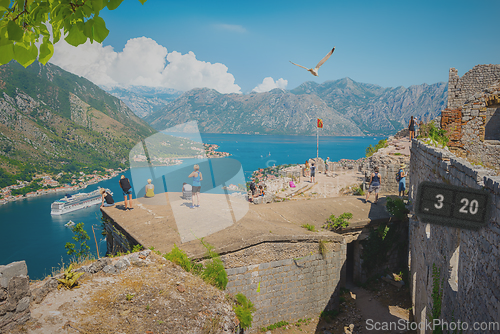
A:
h=3 m=20
